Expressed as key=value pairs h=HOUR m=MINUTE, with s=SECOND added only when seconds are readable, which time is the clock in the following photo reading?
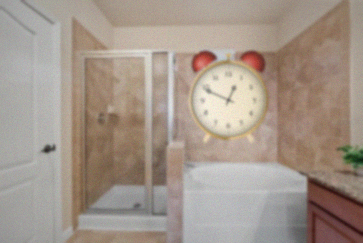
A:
h=12 m=49
